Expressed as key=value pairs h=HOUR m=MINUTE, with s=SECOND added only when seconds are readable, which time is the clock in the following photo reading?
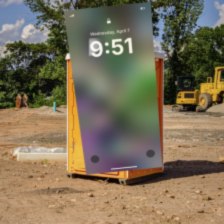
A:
h=9 m=51
